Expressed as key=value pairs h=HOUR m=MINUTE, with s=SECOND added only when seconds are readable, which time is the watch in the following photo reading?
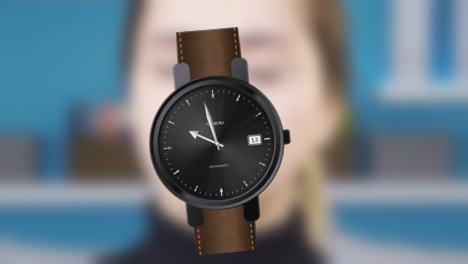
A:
h=9 m=58
